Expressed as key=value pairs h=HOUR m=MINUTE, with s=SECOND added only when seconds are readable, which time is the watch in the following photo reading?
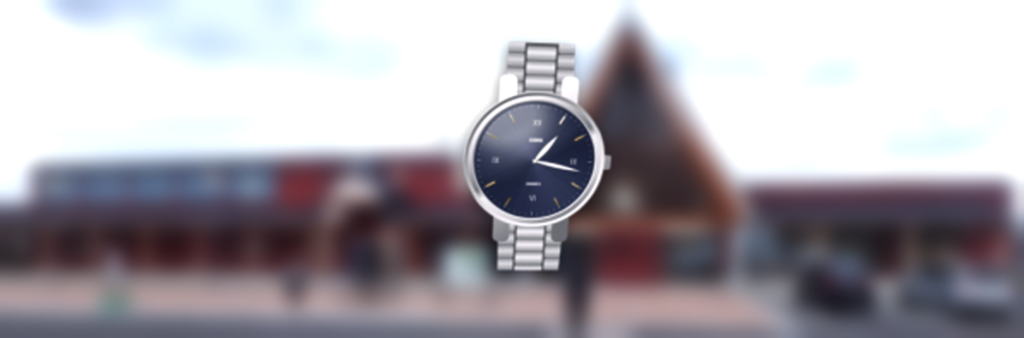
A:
h=1 m=17
